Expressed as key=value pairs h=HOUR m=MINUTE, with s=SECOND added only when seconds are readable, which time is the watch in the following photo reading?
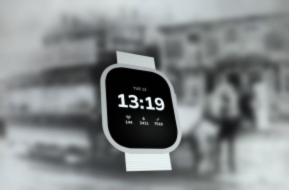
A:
h=13 m=19
